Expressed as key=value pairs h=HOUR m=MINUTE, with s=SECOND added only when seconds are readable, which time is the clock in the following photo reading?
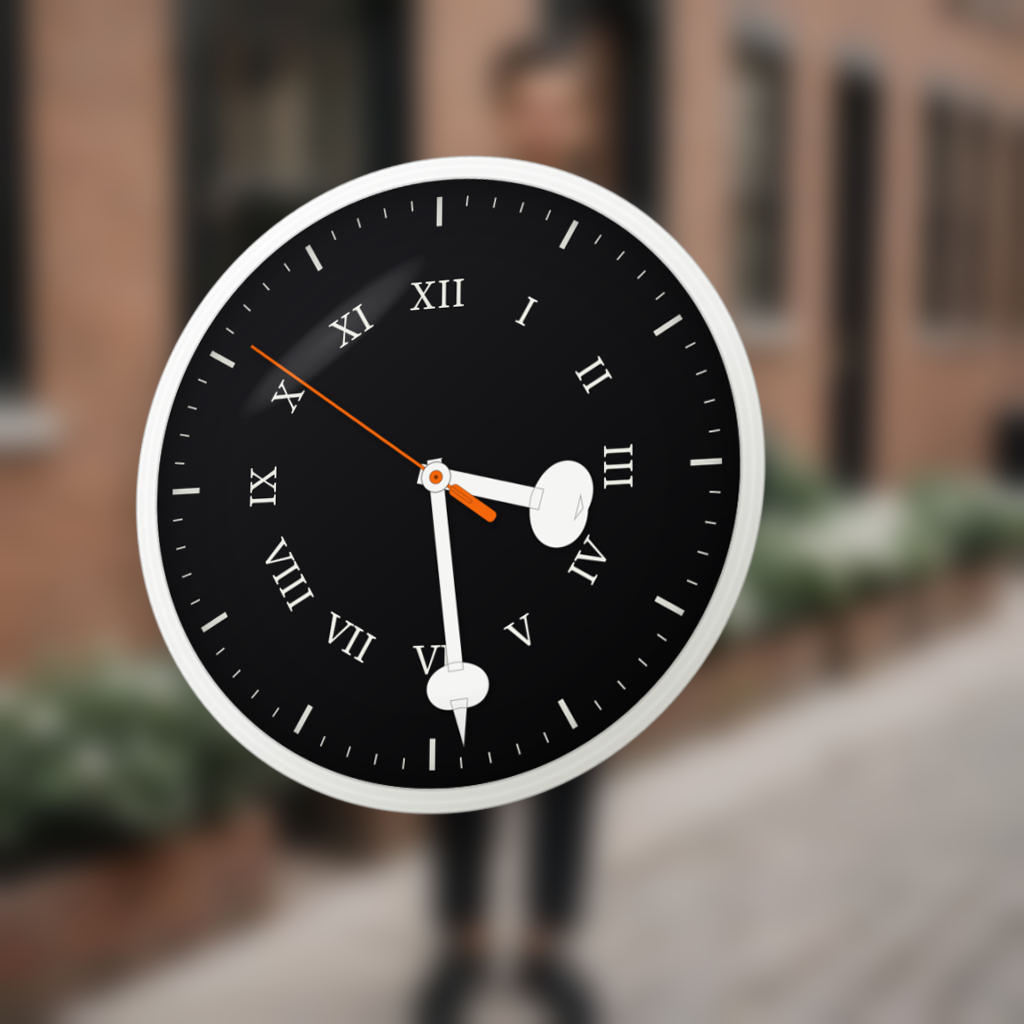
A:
h=3 m=28 s=51
